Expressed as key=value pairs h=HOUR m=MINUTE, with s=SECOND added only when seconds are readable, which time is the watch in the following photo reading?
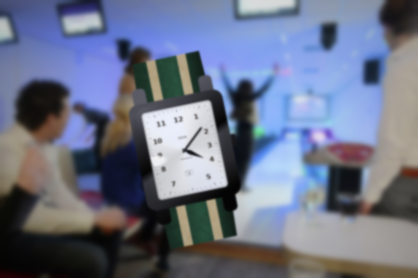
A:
h=4 m=8
